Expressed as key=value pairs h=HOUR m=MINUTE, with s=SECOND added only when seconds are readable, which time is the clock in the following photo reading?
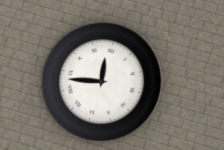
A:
h=11 m=43
